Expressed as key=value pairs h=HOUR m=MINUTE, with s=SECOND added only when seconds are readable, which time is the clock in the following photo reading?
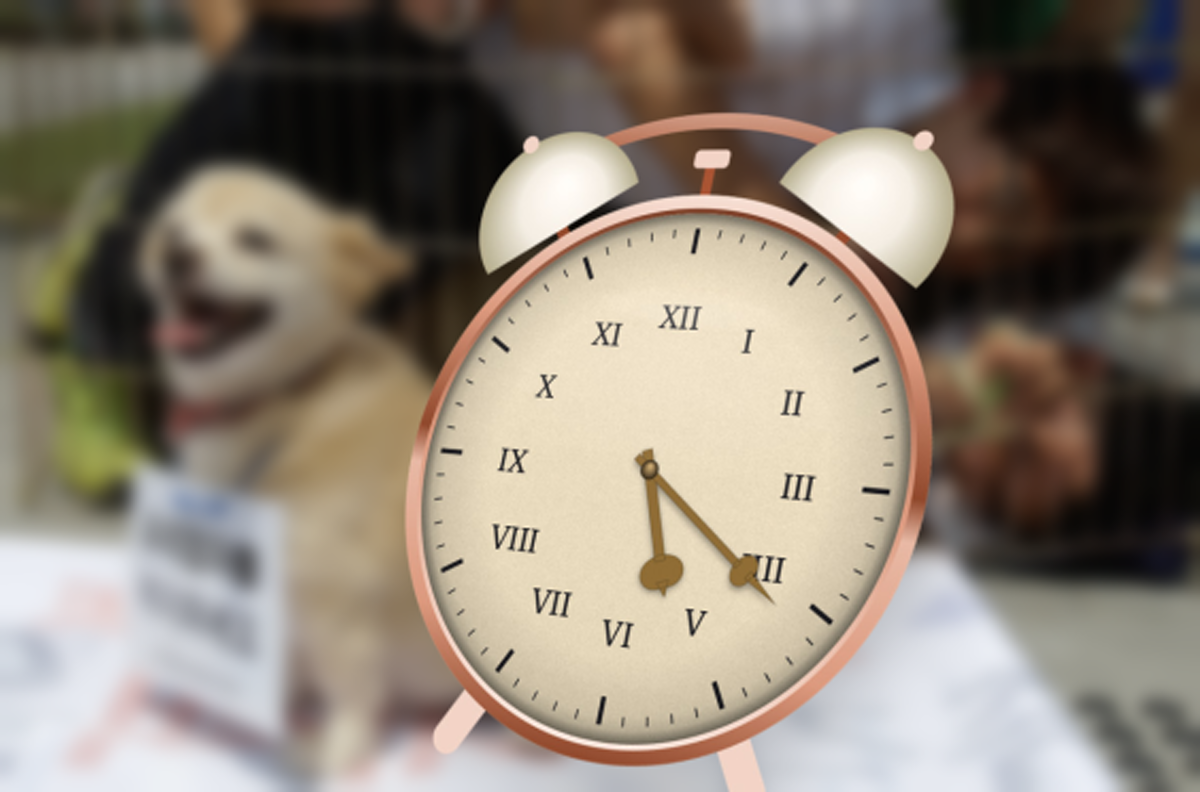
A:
h=5 m=21
